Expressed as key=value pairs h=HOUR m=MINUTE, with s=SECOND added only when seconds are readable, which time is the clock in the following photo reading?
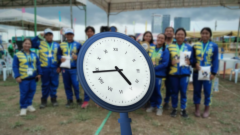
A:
h=4 m=44
